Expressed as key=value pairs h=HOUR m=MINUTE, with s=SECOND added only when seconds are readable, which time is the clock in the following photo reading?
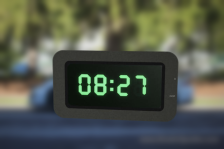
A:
h=8 m=27
